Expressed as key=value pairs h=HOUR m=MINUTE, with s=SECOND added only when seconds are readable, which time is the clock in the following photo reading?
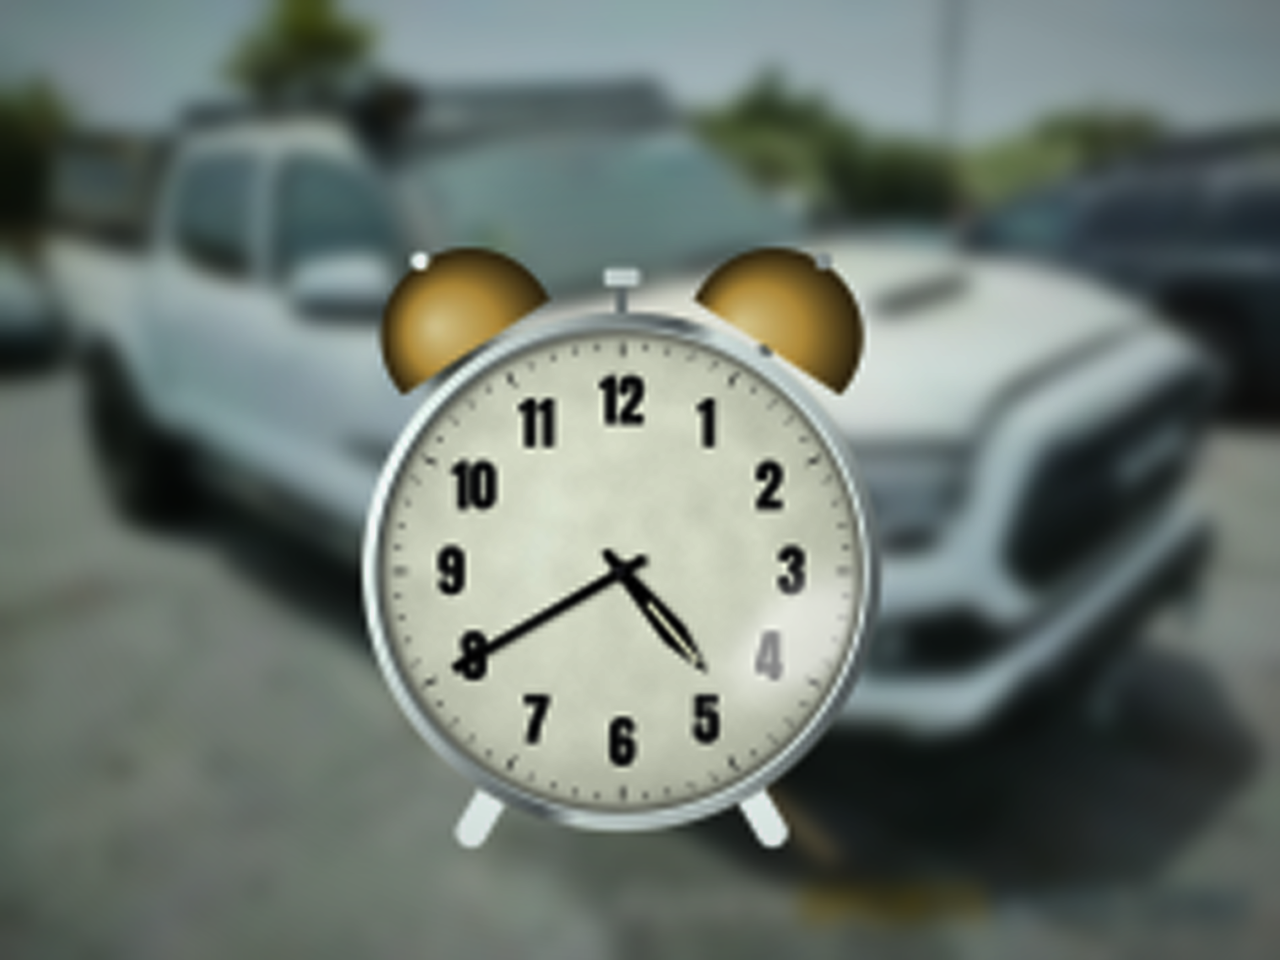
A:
h=4 m=40
